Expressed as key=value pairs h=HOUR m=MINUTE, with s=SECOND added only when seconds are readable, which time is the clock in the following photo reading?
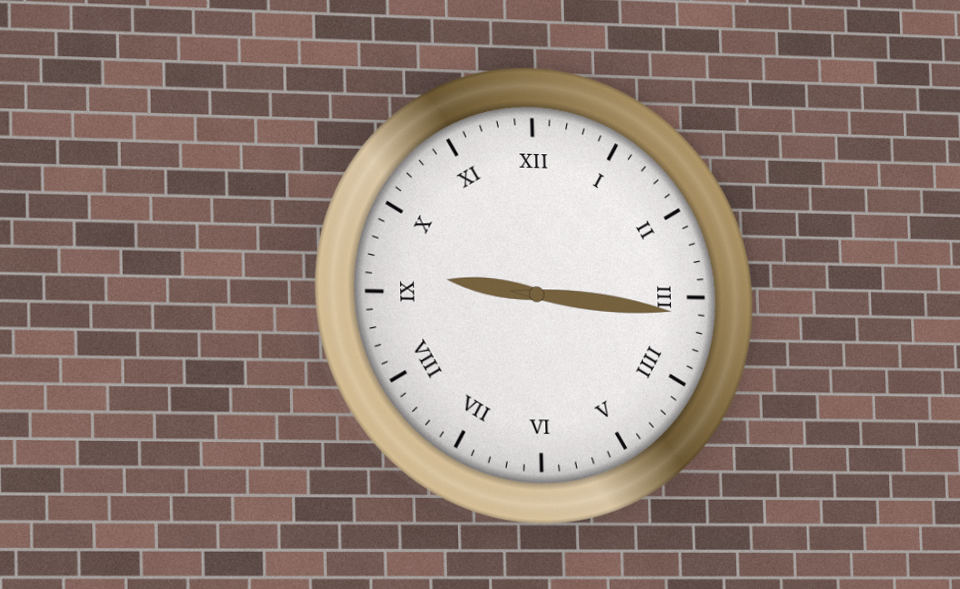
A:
h=9 m=16
